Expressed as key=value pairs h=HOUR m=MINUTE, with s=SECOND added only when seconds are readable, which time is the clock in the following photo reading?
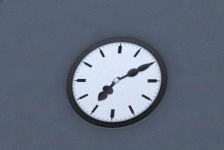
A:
h=7 m=10
